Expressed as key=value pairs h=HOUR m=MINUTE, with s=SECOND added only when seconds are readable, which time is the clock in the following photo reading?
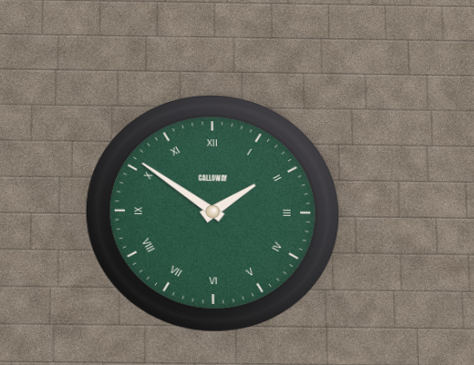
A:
h=1 m=51
